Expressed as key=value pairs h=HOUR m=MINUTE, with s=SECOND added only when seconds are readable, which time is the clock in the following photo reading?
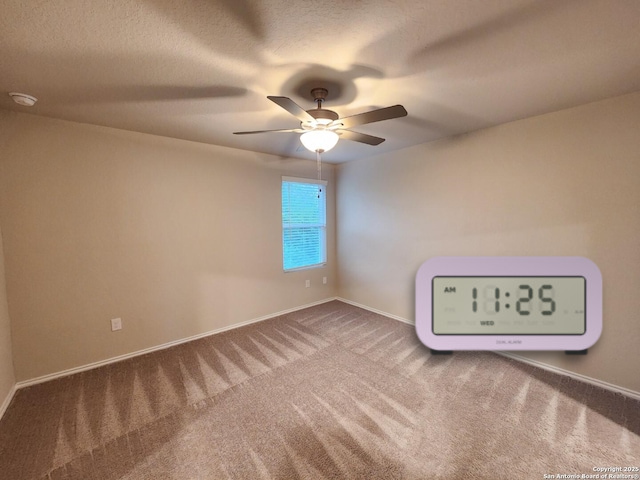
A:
h=11 m=25
